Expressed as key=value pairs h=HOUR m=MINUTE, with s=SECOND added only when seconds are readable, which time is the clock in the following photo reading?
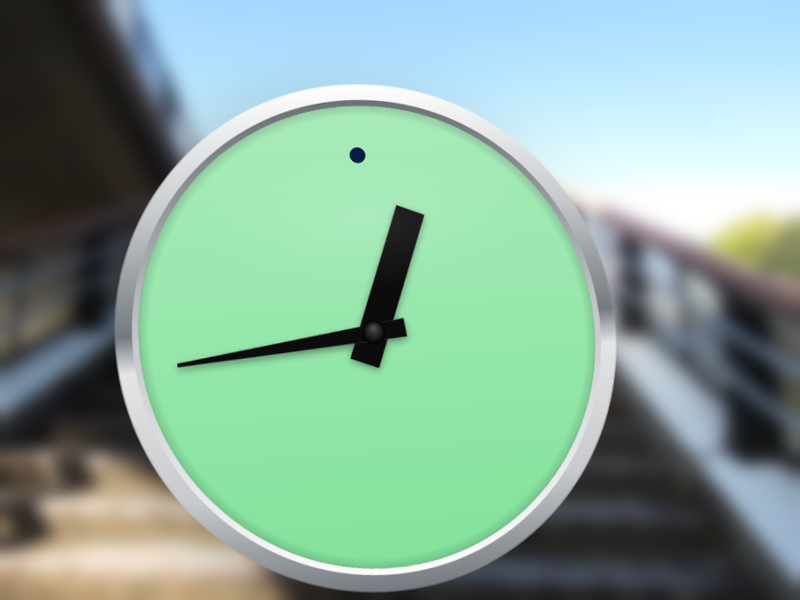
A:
h=12 m=44
